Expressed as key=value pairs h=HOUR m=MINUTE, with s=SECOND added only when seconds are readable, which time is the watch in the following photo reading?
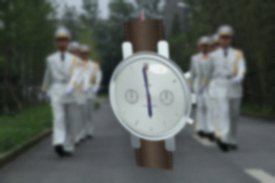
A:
h=5 m=59
